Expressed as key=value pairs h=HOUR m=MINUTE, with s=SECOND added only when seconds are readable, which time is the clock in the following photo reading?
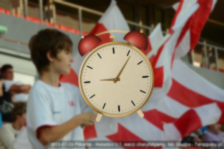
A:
h=9 m=6
